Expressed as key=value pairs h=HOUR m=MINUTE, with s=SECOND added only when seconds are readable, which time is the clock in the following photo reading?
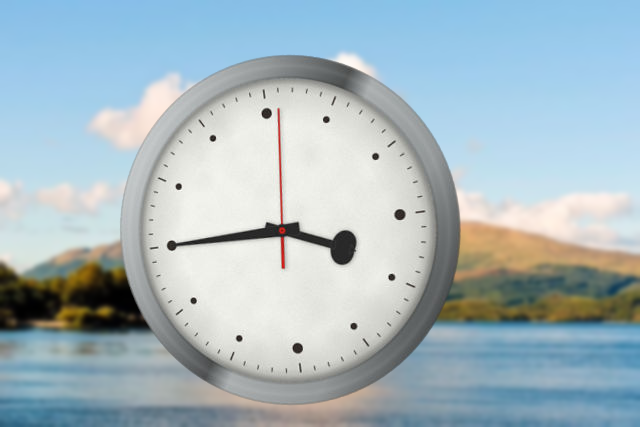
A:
h=3 m=45 s=1
